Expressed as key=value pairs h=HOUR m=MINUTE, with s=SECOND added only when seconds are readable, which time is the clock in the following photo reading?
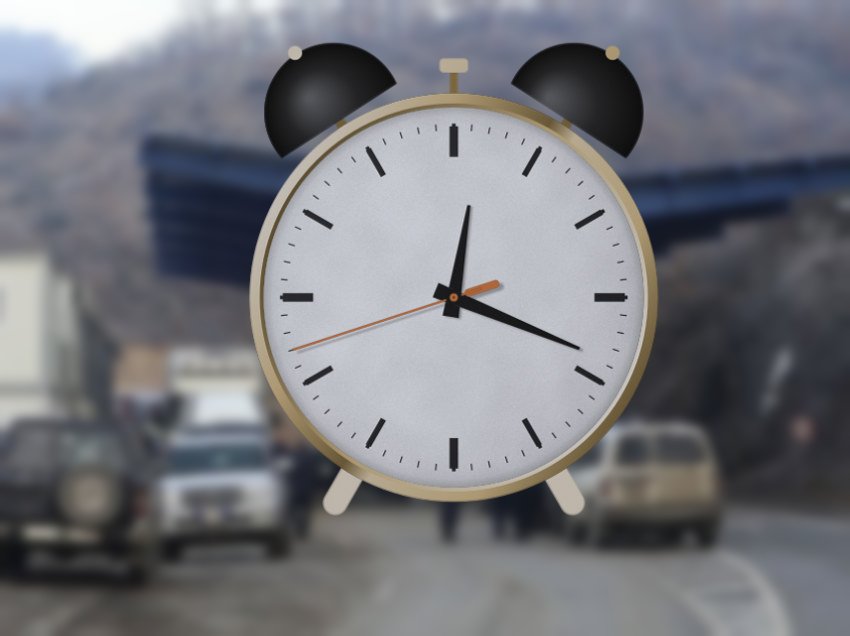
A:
h=12 m=18 s=42
